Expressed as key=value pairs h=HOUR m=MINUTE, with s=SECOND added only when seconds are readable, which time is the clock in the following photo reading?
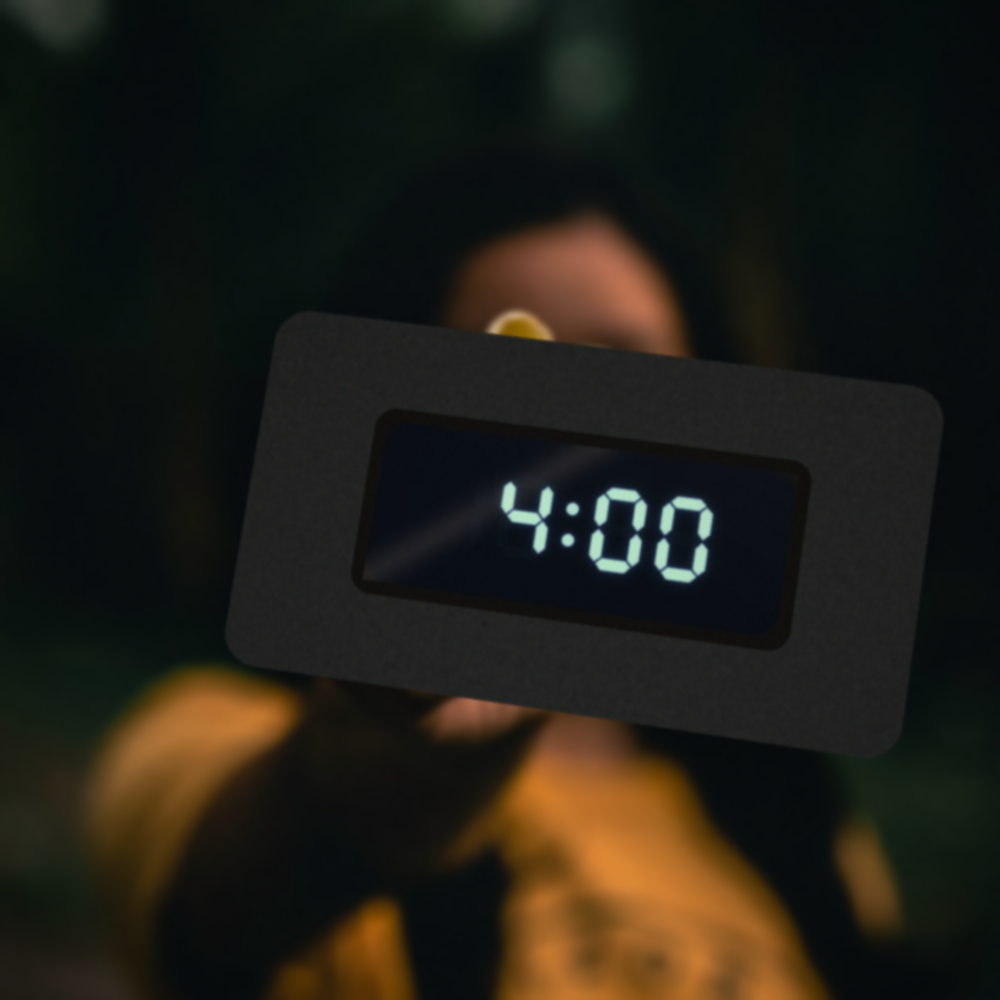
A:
h=4 m=0
